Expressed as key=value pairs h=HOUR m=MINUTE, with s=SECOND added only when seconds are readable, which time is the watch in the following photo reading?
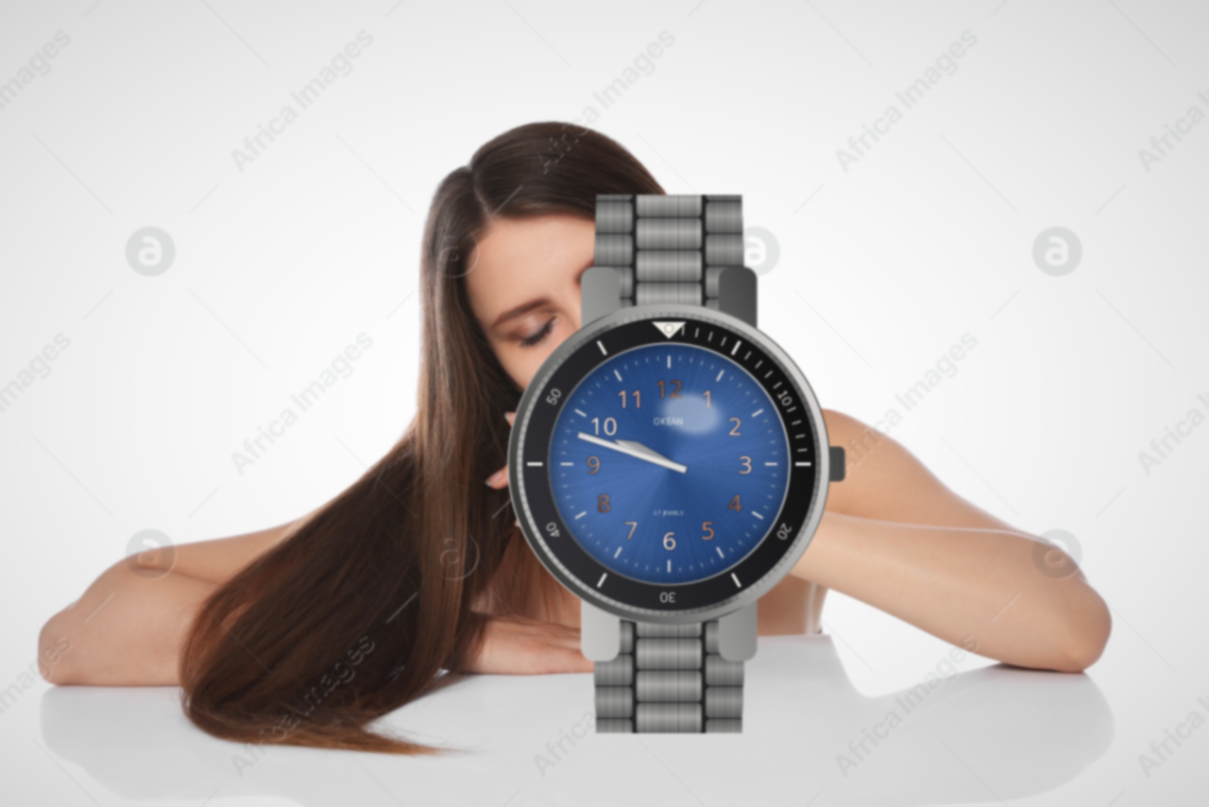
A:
h=9 m=48
